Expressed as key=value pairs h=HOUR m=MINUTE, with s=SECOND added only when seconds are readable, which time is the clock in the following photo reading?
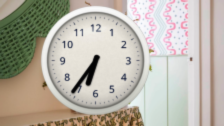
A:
h=6 m=36
